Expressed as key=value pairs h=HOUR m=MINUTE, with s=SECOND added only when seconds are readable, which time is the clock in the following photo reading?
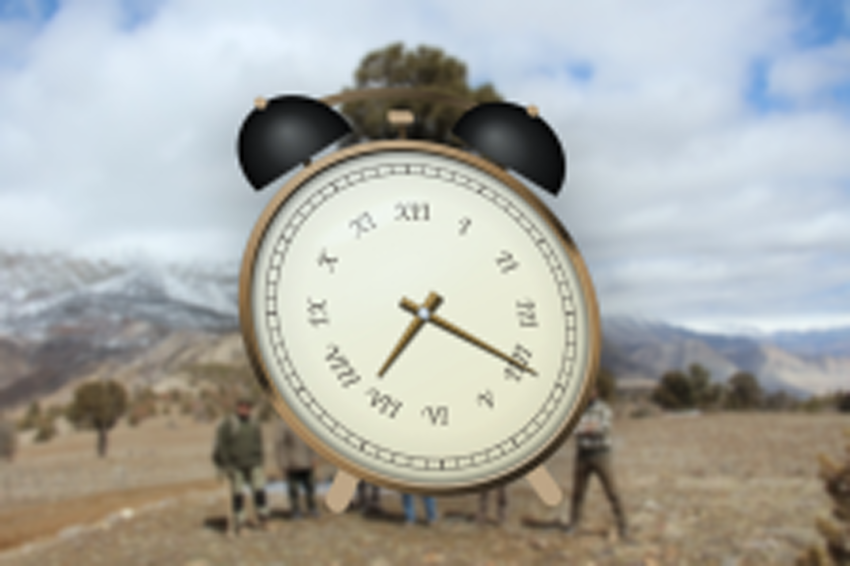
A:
h=7 m=20
